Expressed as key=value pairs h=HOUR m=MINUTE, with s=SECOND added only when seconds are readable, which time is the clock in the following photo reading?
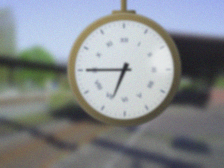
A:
h=6 m=45
